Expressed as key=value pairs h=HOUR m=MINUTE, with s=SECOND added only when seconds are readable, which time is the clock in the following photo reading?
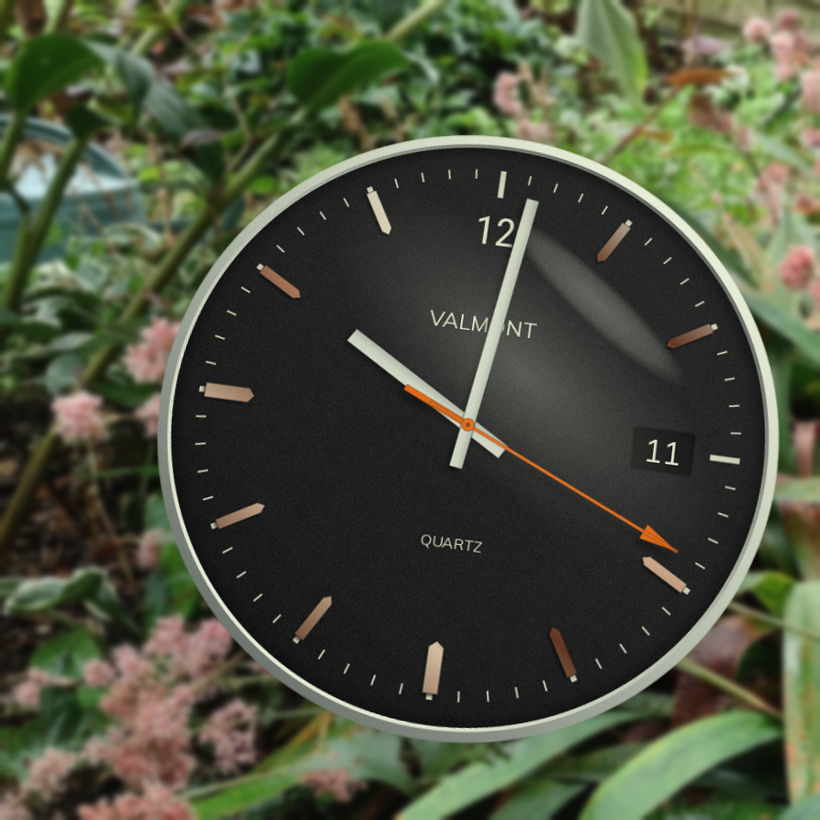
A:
h=10 m=1 s=19
